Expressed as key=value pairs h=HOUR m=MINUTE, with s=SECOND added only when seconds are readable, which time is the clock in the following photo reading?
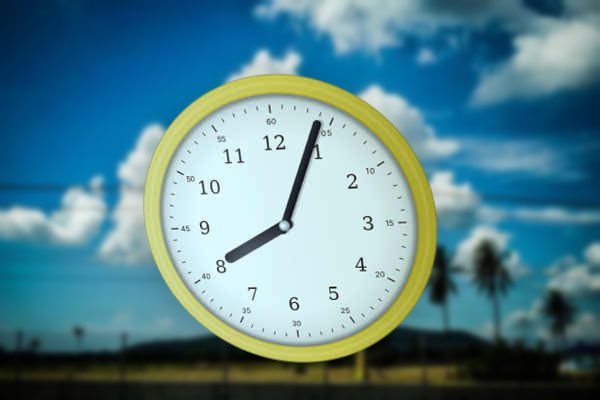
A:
h=8 m=4
